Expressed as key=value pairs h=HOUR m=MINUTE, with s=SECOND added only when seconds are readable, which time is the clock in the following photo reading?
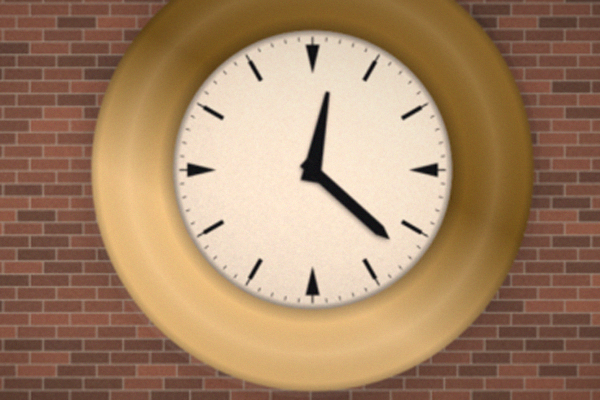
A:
h=12 m=22
